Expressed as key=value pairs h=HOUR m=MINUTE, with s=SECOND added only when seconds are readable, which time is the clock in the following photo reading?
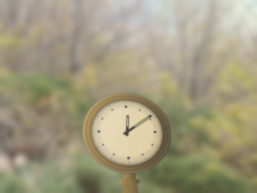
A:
h=12 m=9
